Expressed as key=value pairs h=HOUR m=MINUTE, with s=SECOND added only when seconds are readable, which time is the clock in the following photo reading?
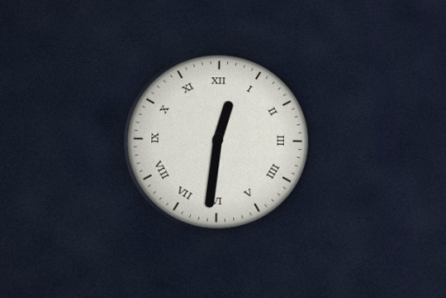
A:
h=12 m=31
